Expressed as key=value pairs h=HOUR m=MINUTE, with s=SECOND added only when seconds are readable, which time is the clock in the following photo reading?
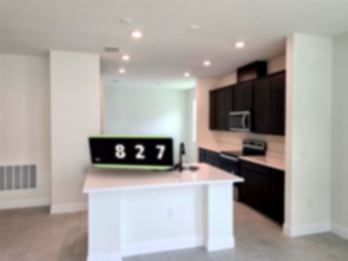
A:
h=8 m=27
